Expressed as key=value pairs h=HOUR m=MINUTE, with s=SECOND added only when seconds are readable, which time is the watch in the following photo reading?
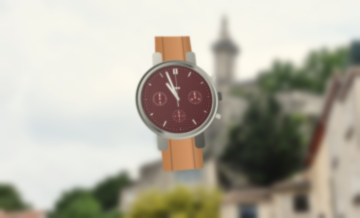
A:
h=10 m=57
